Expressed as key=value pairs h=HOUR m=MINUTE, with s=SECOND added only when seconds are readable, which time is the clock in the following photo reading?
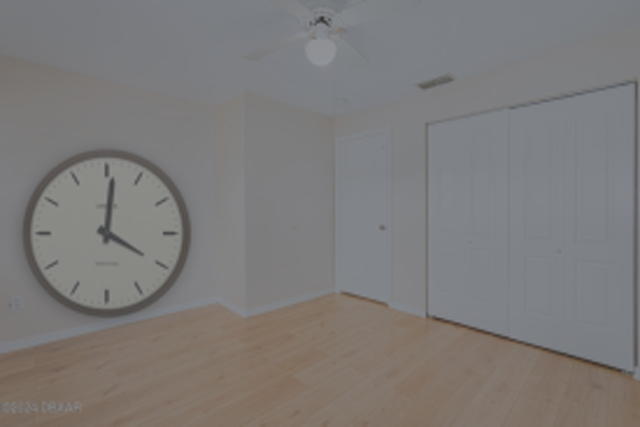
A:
h=4 m=1
